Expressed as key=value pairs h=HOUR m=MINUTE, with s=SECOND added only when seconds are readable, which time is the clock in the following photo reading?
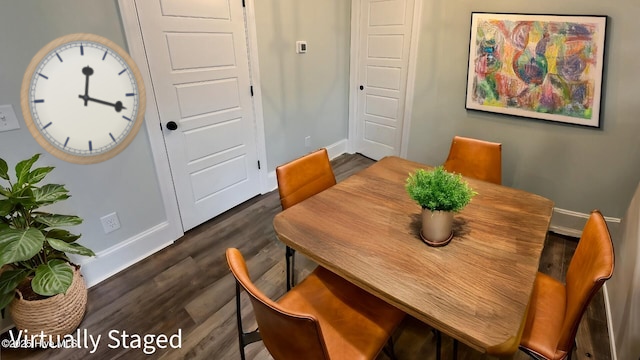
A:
h=12 m=18
